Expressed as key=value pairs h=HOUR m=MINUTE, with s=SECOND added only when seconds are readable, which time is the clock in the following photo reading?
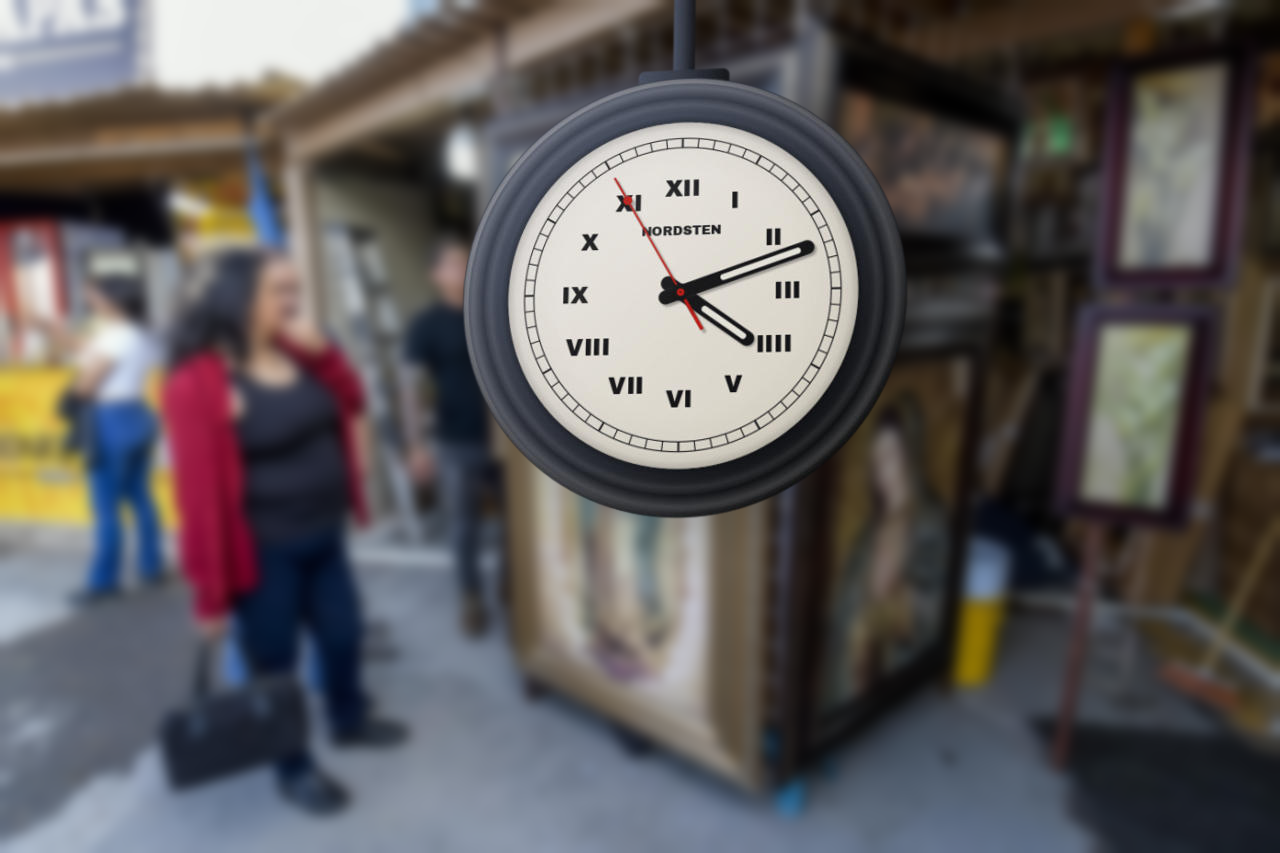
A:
h=4 m=11 s=55
